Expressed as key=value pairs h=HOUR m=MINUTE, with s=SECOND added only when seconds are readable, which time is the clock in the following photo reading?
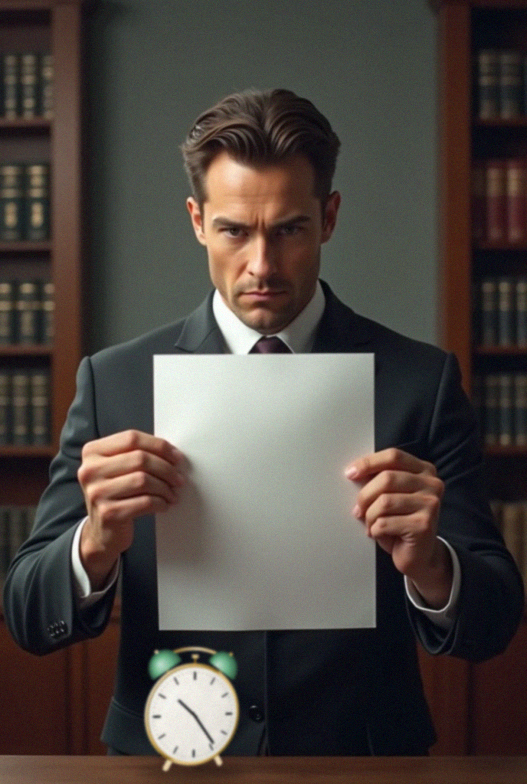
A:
h=10 m=24
